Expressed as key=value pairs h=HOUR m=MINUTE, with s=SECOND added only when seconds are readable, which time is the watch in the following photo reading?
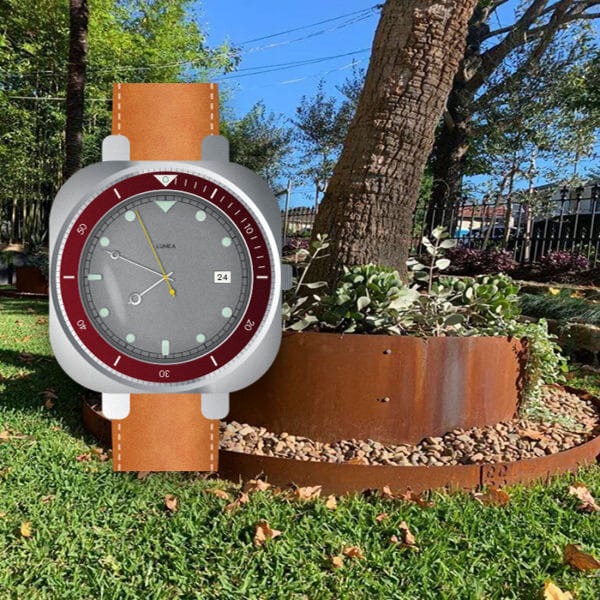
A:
h=7 m=48 s=56
